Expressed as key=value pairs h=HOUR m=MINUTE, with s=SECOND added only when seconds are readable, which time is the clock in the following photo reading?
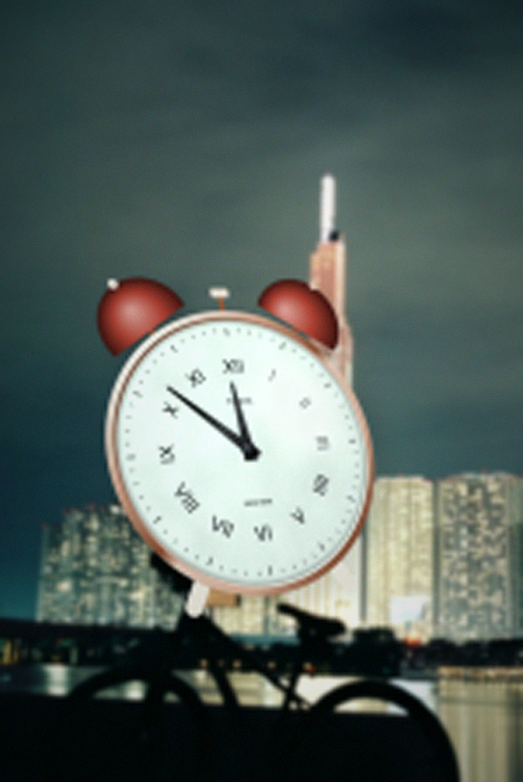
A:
h=11 m=52
